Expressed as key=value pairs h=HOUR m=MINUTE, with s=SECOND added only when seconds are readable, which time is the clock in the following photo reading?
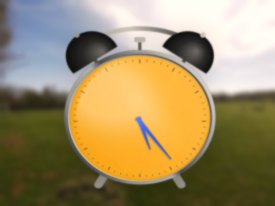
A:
h=5 m=24
